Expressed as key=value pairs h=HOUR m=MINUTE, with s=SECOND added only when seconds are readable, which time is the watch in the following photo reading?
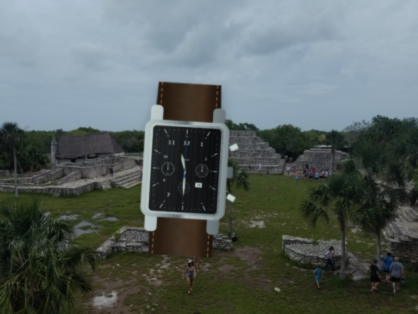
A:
h=11 m=30
